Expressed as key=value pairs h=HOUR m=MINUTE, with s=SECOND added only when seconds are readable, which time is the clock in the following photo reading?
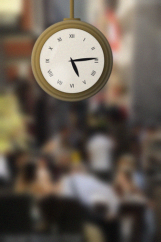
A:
h=5 m=14
